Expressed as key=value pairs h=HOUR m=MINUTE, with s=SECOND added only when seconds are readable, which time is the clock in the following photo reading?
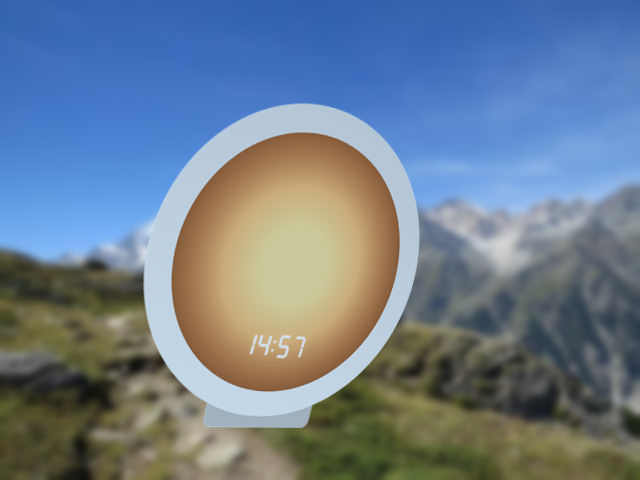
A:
h=14 m=57
